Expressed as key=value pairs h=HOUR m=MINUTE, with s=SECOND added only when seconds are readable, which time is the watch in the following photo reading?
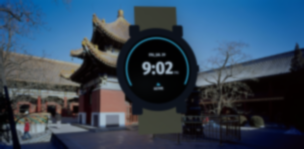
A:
h=9 m=2
